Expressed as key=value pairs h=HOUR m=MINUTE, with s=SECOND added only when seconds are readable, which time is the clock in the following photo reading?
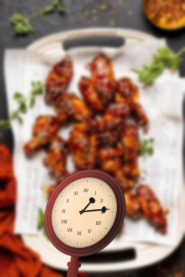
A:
h=1 m=14
